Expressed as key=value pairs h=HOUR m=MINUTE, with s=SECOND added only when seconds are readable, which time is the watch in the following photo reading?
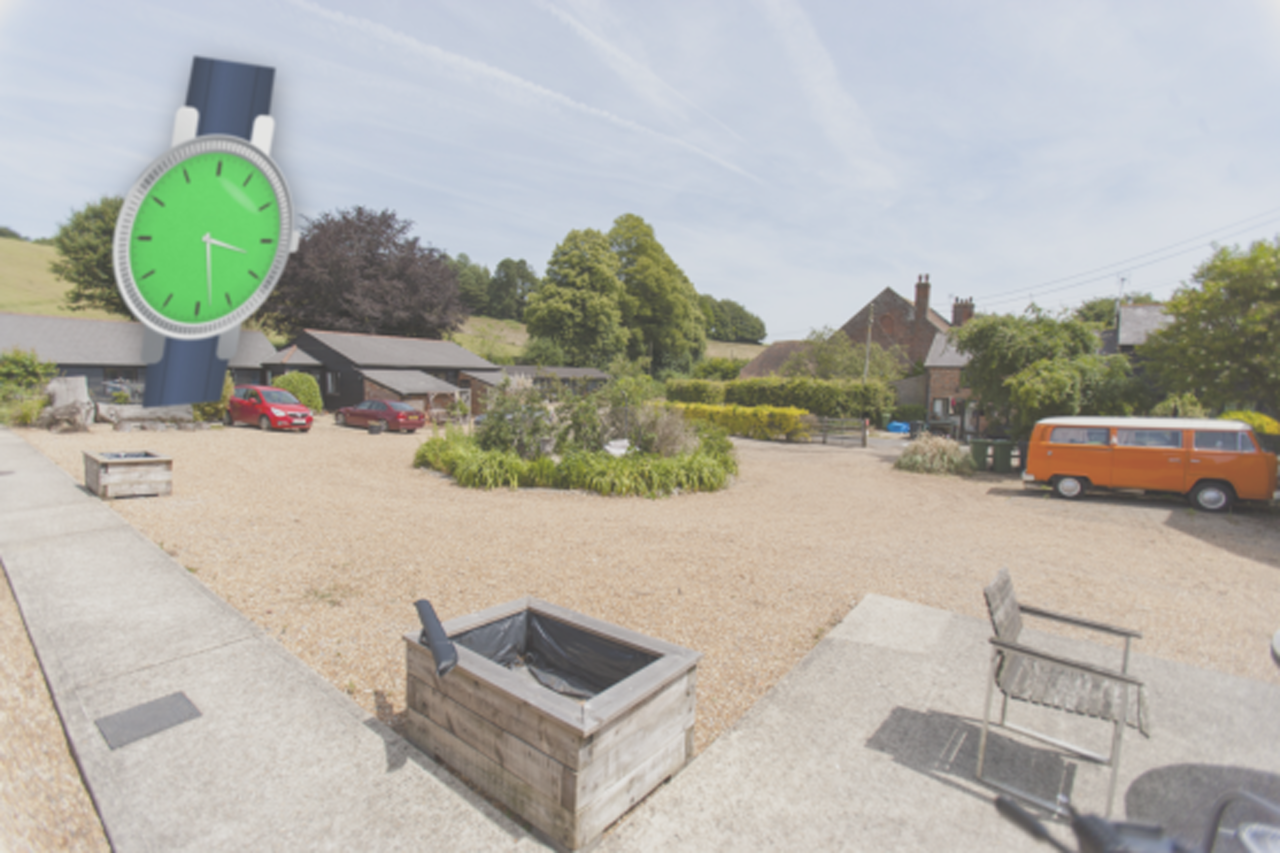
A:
h=3 m=28
